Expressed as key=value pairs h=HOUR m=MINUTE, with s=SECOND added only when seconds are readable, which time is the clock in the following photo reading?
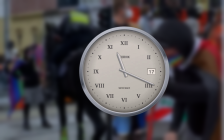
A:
h=11 m=19
